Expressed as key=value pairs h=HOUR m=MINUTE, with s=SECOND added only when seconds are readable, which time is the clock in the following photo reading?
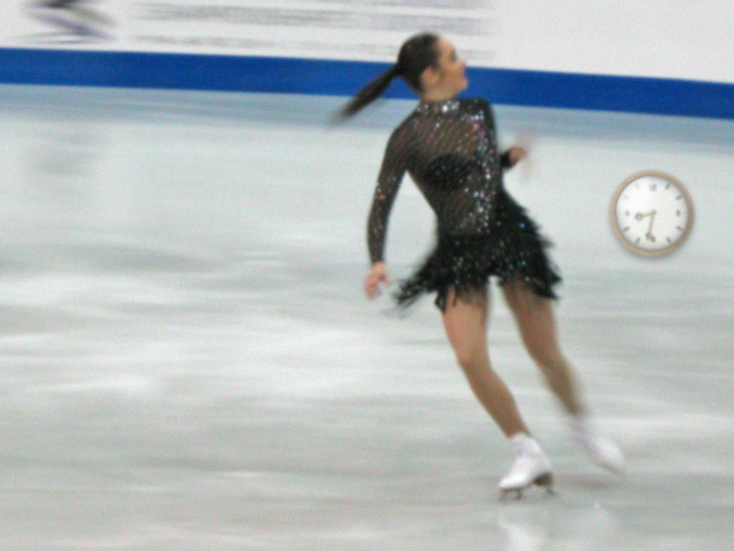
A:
h=8 m=32
